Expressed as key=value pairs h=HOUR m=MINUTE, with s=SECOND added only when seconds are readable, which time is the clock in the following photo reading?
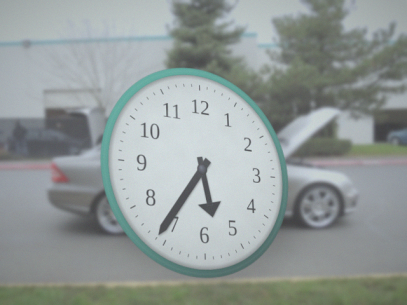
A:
h=5 m=36
